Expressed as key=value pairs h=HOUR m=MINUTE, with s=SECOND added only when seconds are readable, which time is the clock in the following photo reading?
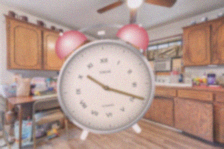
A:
h=10 m=19
